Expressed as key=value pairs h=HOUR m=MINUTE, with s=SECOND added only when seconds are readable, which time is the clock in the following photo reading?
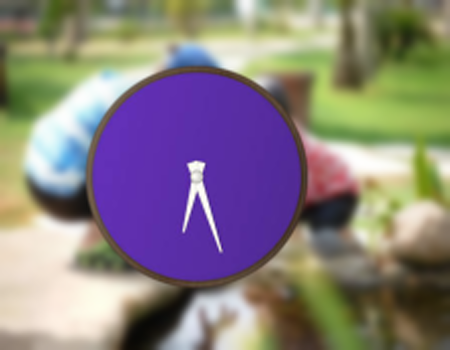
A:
h=6 m=27
